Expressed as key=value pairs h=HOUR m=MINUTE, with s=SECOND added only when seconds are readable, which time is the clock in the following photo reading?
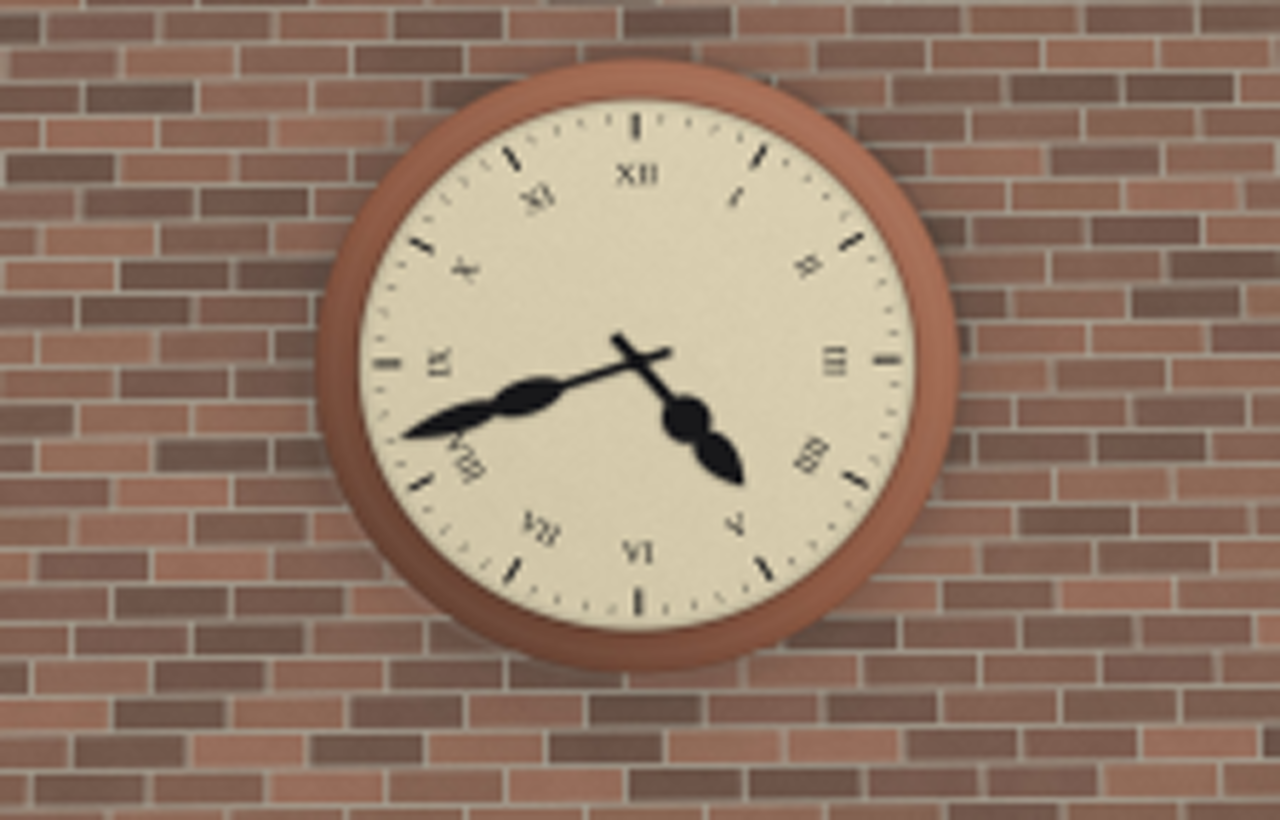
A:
h=4 m=42
